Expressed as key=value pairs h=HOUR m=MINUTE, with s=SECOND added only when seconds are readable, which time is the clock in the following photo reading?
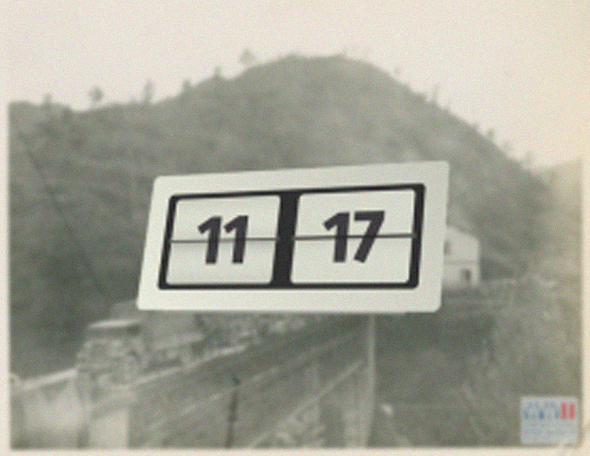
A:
h=11 m=17
